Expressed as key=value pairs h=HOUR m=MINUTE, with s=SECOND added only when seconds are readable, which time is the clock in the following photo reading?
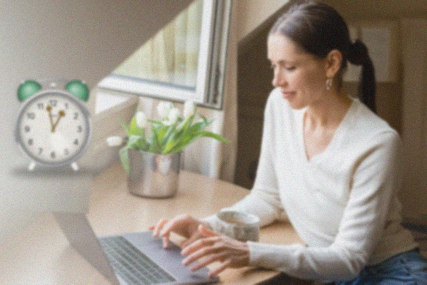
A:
h=12 m=58
